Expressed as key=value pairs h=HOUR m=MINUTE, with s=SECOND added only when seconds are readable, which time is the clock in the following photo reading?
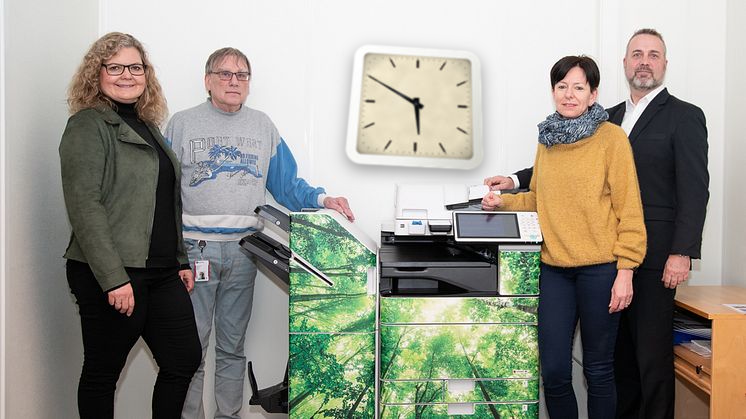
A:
h=5 m=50
